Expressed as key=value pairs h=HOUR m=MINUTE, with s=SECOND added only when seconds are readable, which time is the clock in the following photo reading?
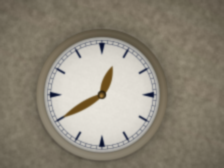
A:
h=12 m=40
